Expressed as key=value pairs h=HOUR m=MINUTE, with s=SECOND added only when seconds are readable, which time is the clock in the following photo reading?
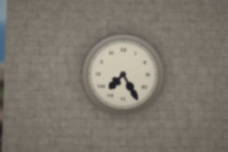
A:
h=7 m=25
